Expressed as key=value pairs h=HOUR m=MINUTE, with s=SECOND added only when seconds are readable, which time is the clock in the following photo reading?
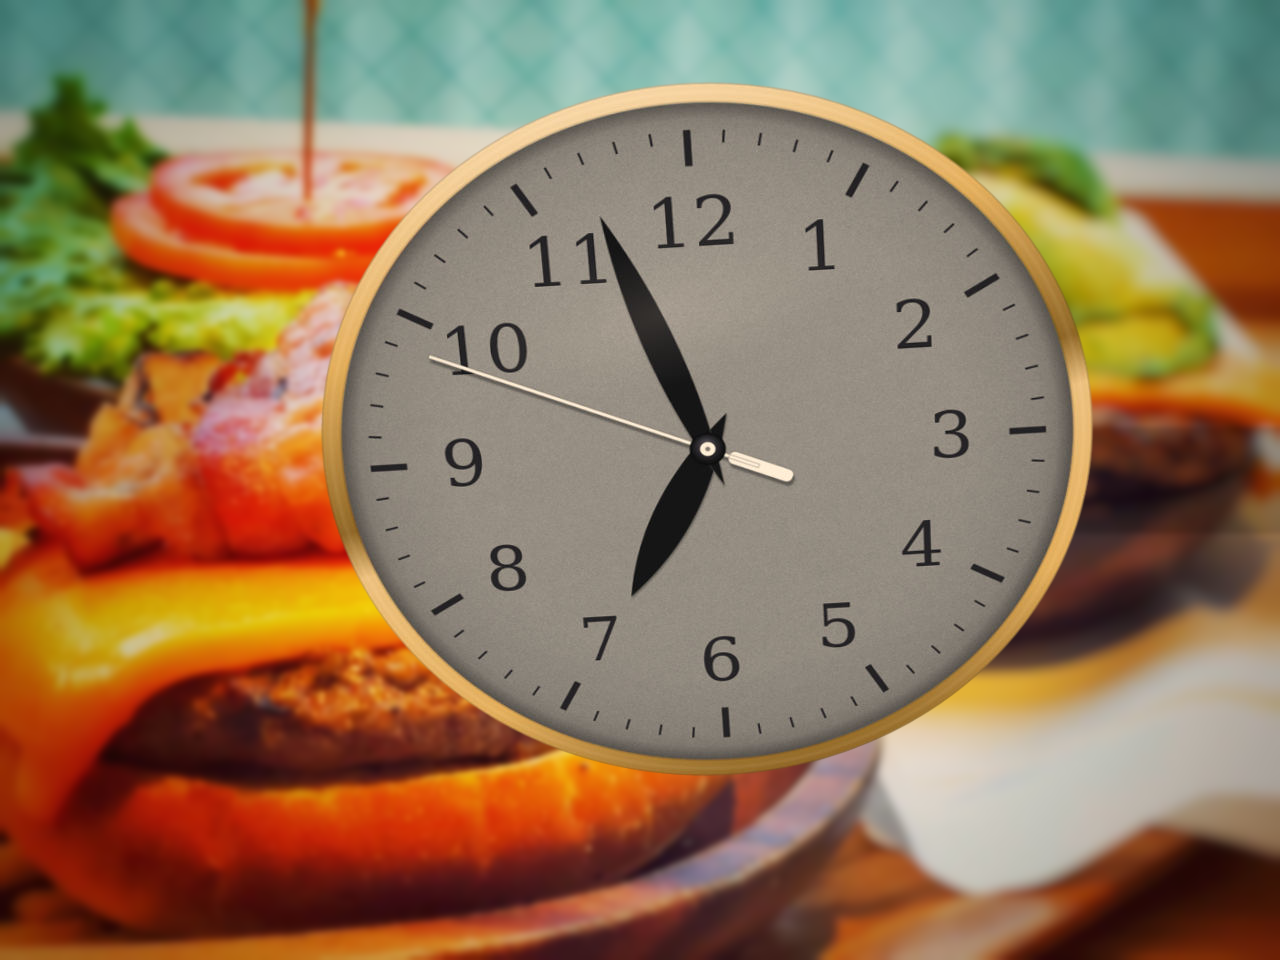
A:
h=6 m=56 s=49
